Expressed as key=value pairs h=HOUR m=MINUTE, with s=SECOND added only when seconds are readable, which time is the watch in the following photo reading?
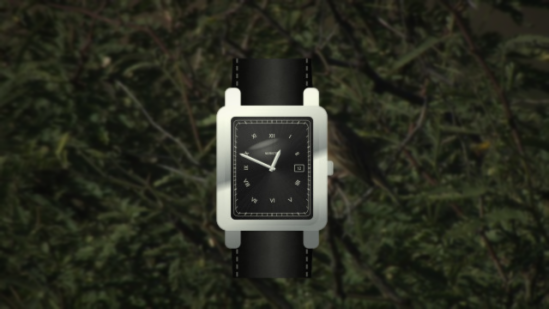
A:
h=12 m=49
